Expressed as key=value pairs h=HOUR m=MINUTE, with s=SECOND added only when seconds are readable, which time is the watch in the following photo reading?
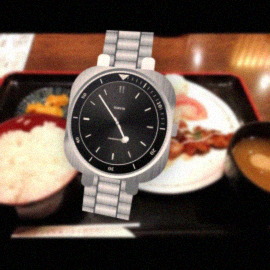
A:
h=4 m=53
